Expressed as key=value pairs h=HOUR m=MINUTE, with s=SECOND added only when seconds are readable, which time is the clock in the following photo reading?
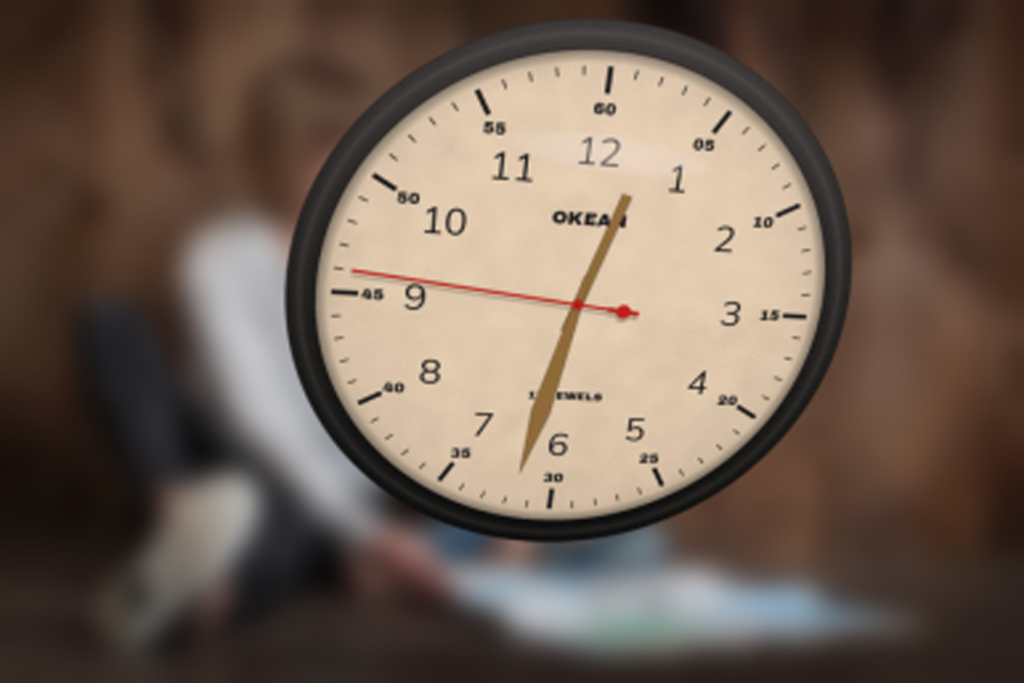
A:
h=12 m=31 s=46
